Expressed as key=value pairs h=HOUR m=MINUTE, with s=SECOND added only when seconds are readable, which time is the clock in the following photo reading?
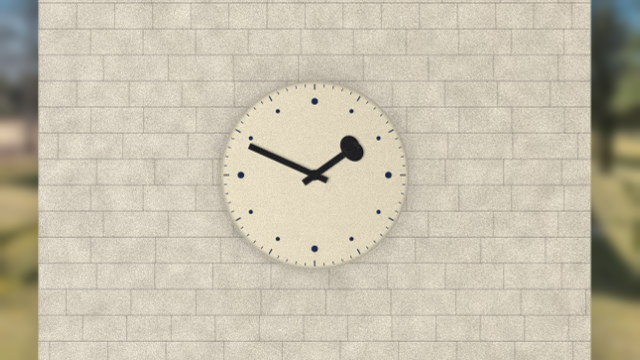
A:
h=1 m=49
